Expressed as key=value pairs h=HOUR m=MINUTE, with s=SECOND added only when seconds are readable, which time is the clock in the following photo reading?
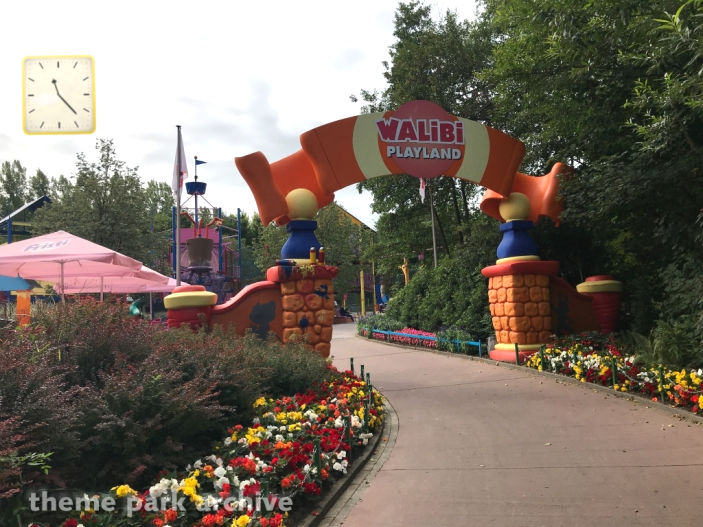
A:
h=11 m=23
